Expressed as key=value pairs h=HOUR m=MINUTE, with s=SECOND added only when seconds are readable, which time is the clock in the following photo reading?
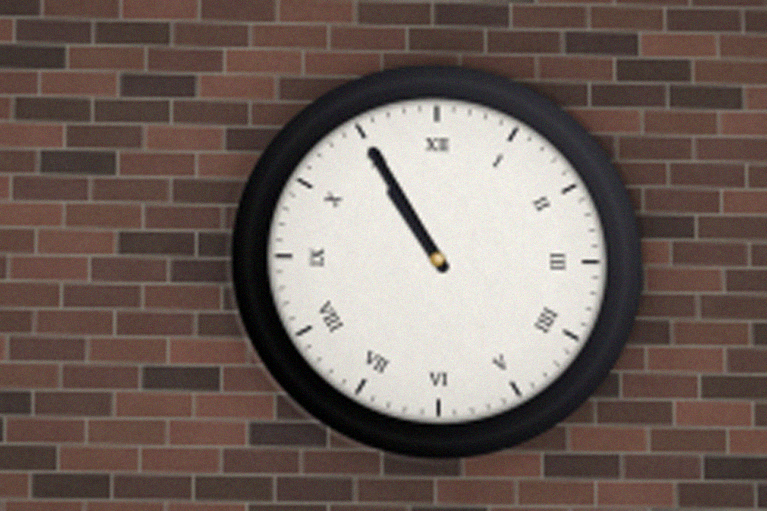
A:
h=10 m=55
